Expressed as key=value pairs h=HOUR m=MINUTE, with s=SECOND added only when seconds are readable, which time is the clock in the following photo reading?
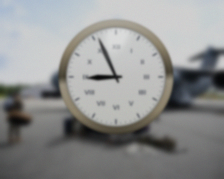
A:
h=8 m=56
